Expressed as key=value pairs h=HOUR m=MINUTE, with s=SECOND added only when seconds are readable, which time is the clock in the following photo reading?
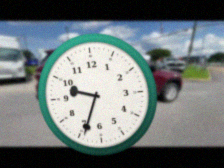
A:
h=9 m=34
